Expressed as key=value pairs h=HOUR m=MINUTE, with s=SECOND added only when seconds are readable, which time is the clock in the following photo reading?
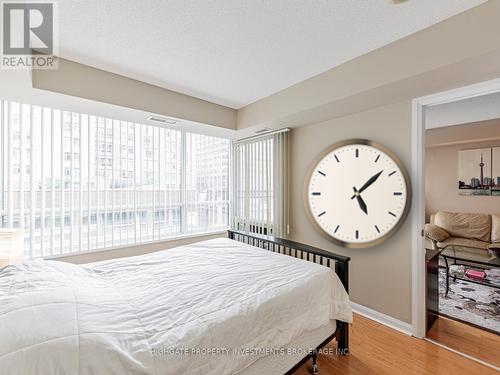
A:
h=5 m=8
